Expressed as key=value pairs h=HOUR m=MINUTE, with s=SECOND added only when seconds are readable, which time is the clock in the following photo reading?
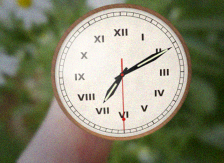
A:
h=7 m=10 s=30
